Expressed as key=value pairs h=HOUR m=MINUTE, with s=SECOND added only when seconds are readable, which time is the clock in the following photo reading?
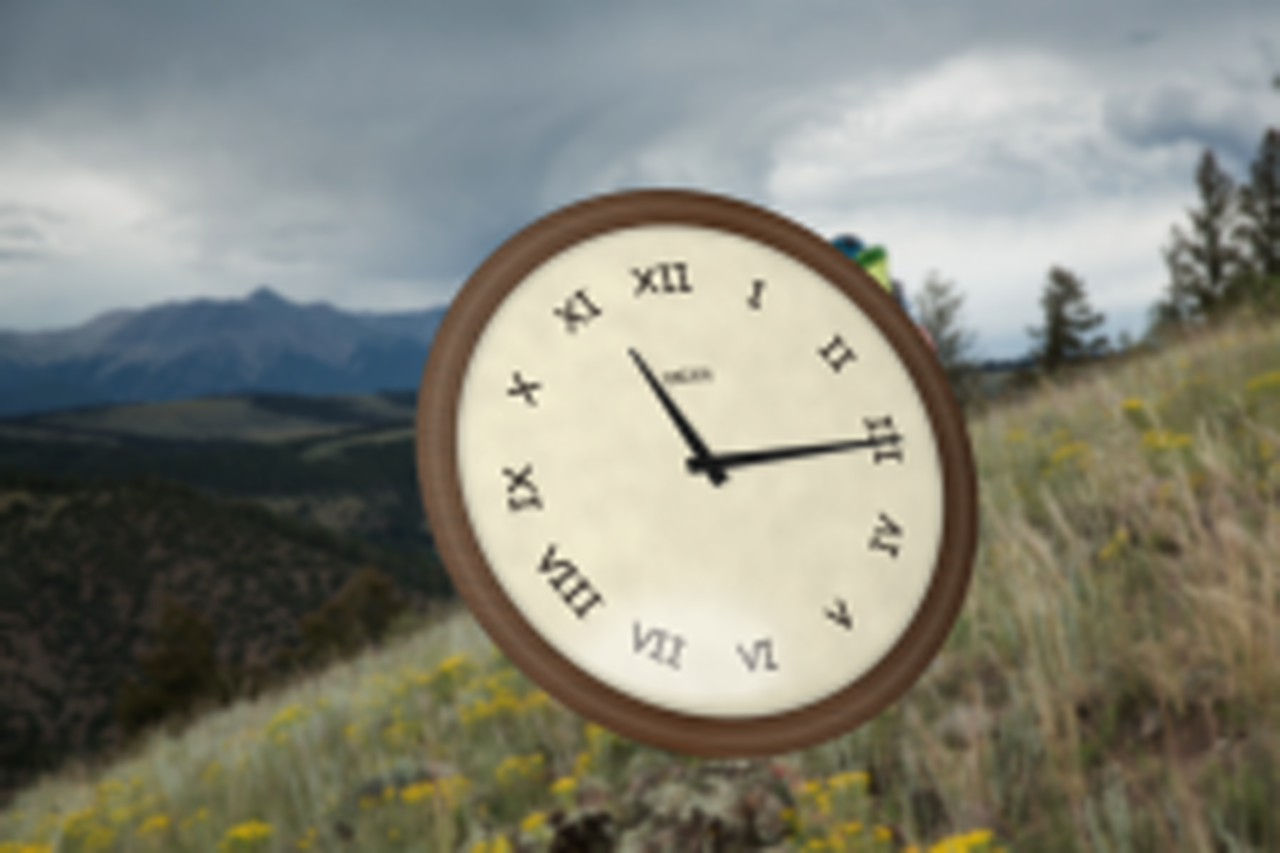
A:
h=11 m=15
